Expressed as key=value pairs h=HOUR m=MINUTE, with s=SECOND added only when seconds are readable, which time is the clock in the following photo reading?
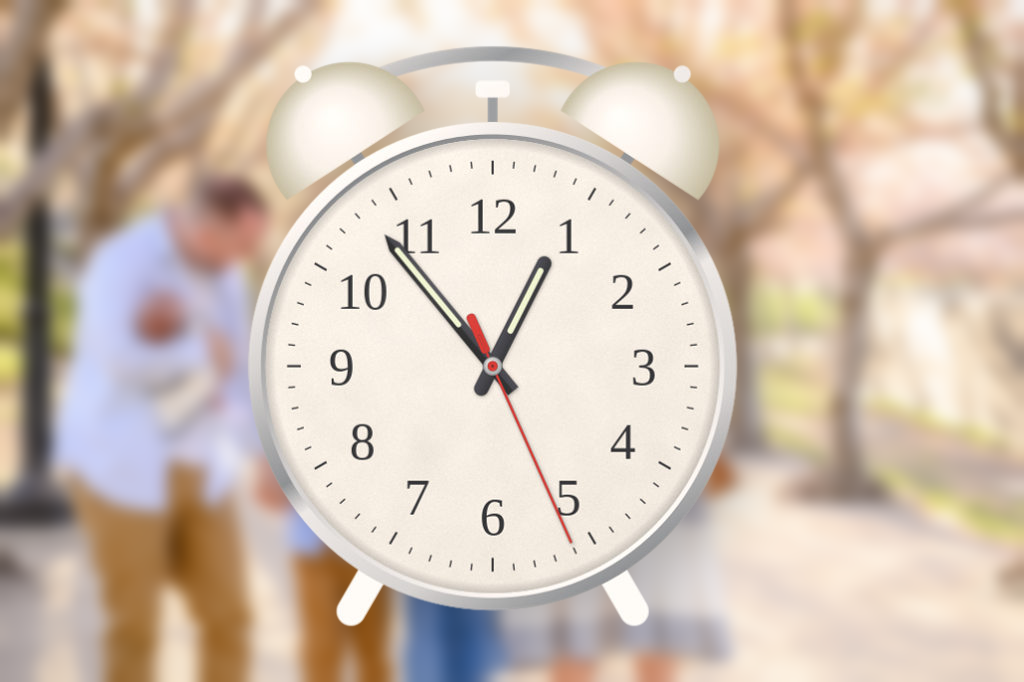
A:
h=12 m=53 s=26
